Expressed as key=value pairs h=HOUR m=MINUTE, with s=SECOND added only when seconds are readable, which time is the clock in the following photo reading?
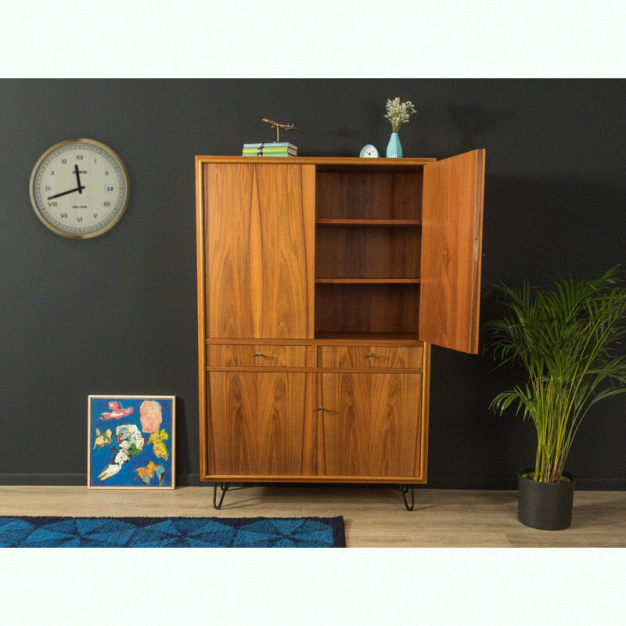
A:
h=11 m=42
